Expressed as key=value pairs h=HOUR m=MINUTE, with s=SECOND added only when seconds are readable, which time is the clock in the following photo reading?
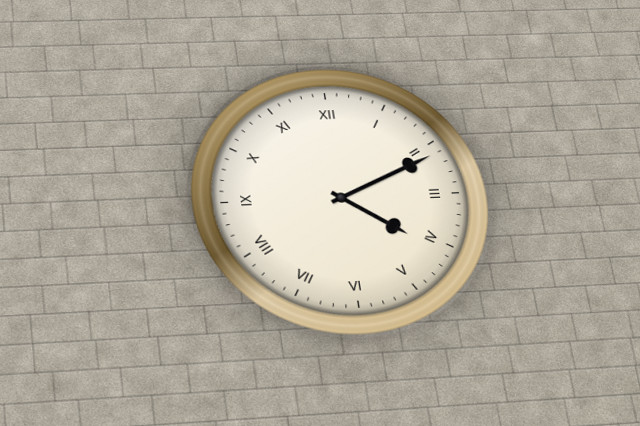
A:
h=4 m=11
